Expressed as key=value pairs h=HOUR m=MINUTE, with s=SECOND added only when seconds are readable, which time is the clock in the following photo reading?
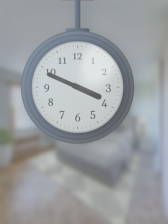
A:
h=3 m=49
